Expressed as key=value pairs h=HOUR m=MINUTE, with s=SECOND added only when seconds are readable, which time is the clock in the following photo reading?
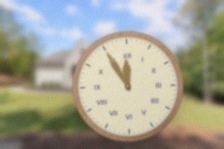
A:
h=11 m=55
